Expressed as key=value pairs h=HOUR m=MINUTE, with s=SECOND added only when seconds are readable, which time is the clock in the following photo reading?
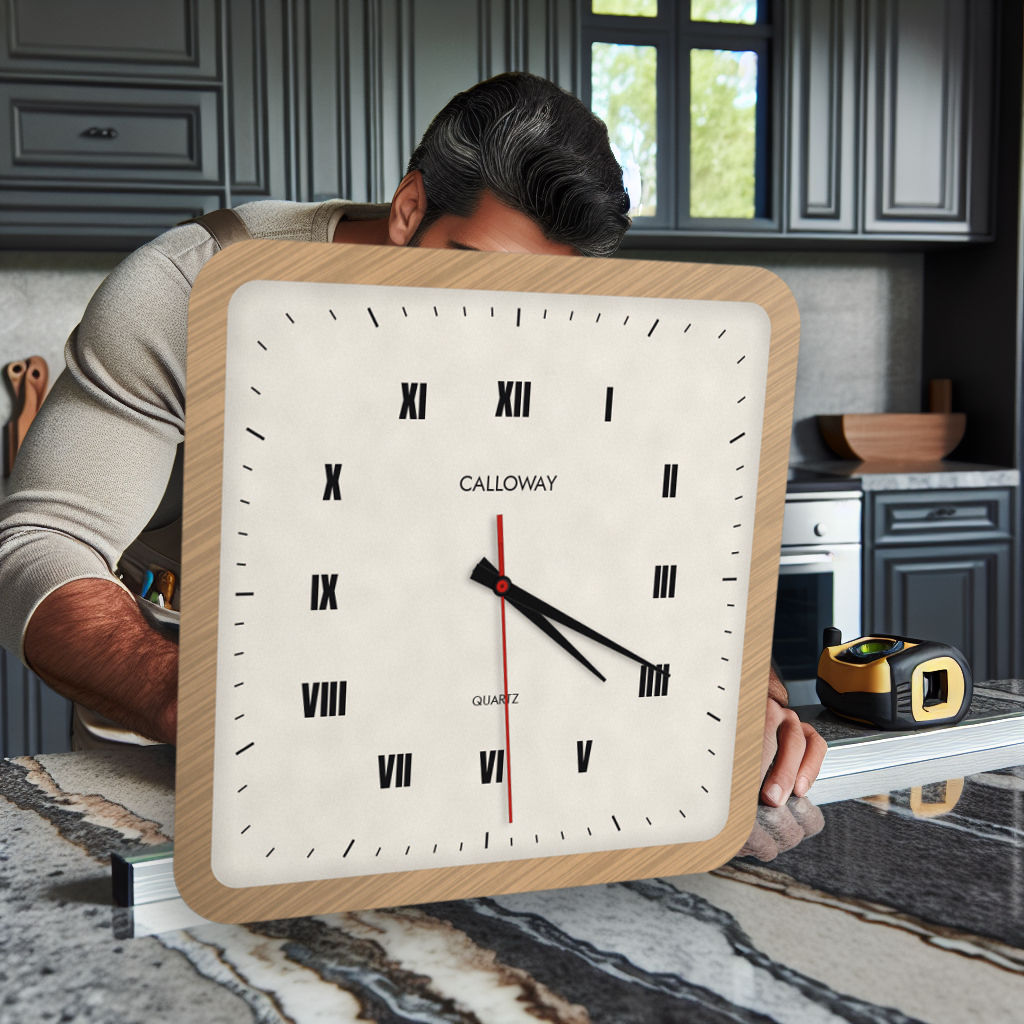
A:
h=4 m=19 s=29
